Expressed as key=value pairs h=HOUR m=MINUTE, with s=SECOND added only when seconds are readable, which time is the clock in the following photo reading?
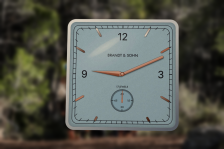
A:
h=9 m=11
